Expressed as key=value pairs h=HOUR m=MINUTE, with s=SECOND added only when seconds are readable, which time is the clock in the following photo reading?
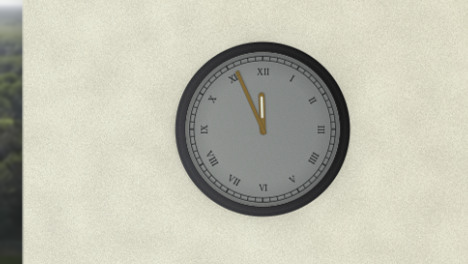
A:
h=11 m=56
